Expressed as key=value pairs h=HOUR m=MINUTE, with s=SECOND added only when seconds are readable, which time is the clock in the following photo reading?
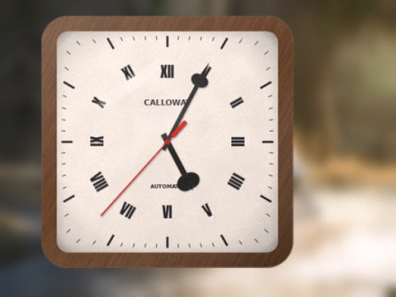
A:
h=5 m=4 s=37
